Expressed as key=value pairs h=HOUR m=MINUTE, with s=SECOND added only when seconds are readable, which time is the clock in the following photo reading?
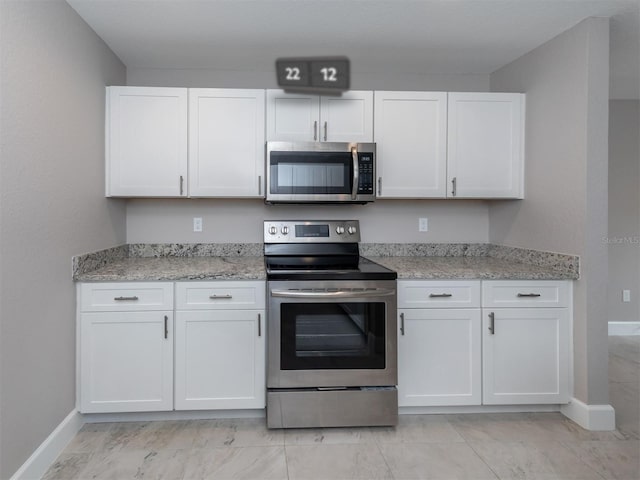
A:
h=22 m=12
